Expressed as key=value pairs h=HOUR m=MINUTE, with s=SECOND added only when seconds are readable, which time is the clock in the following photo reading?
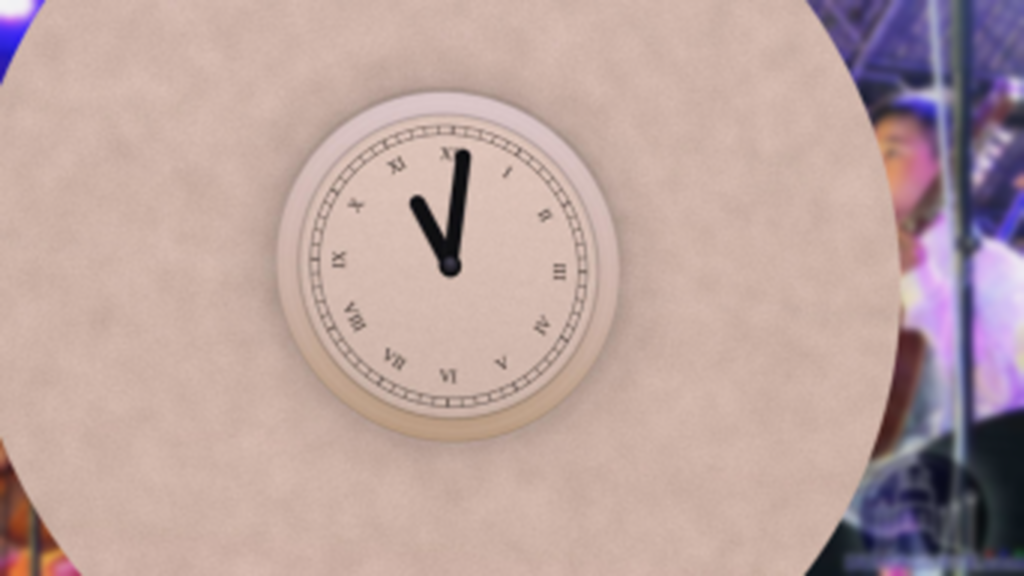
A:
h=11 m=1
